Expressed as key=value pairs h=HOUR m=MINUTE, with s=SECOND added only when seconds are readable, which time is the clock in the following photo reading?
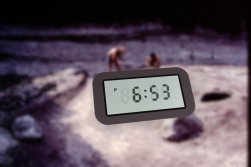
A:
h=6 m=53
